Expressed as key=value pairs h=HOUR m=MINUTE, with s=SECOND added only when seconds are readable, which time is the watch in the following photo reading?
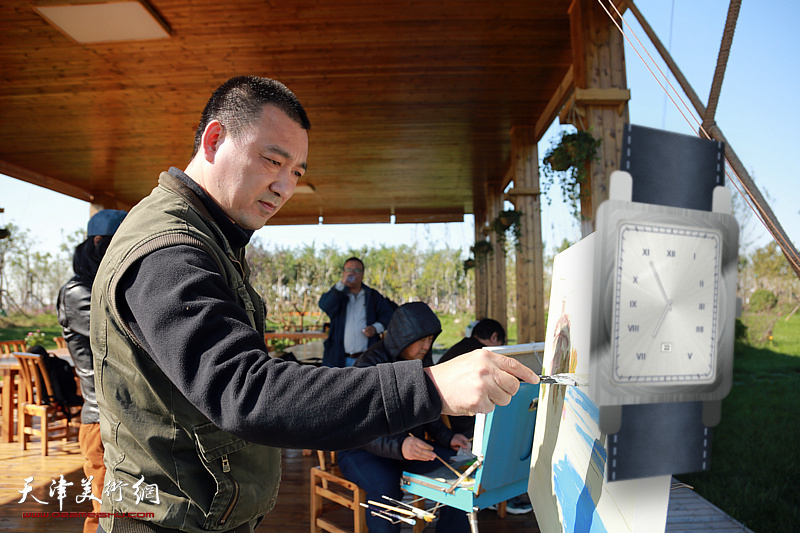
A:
h=6 m=55
